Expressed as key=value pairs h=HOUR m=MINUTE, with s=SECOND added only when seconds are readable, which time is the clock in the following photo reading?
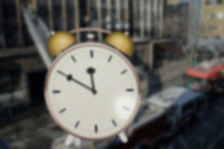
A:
h=11 m=50
